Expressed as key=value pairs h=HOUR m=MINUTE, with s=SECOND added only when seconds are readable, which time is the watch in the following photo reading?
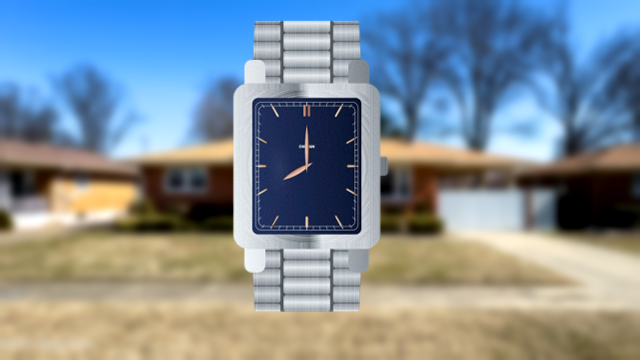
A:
h=8 m=0
